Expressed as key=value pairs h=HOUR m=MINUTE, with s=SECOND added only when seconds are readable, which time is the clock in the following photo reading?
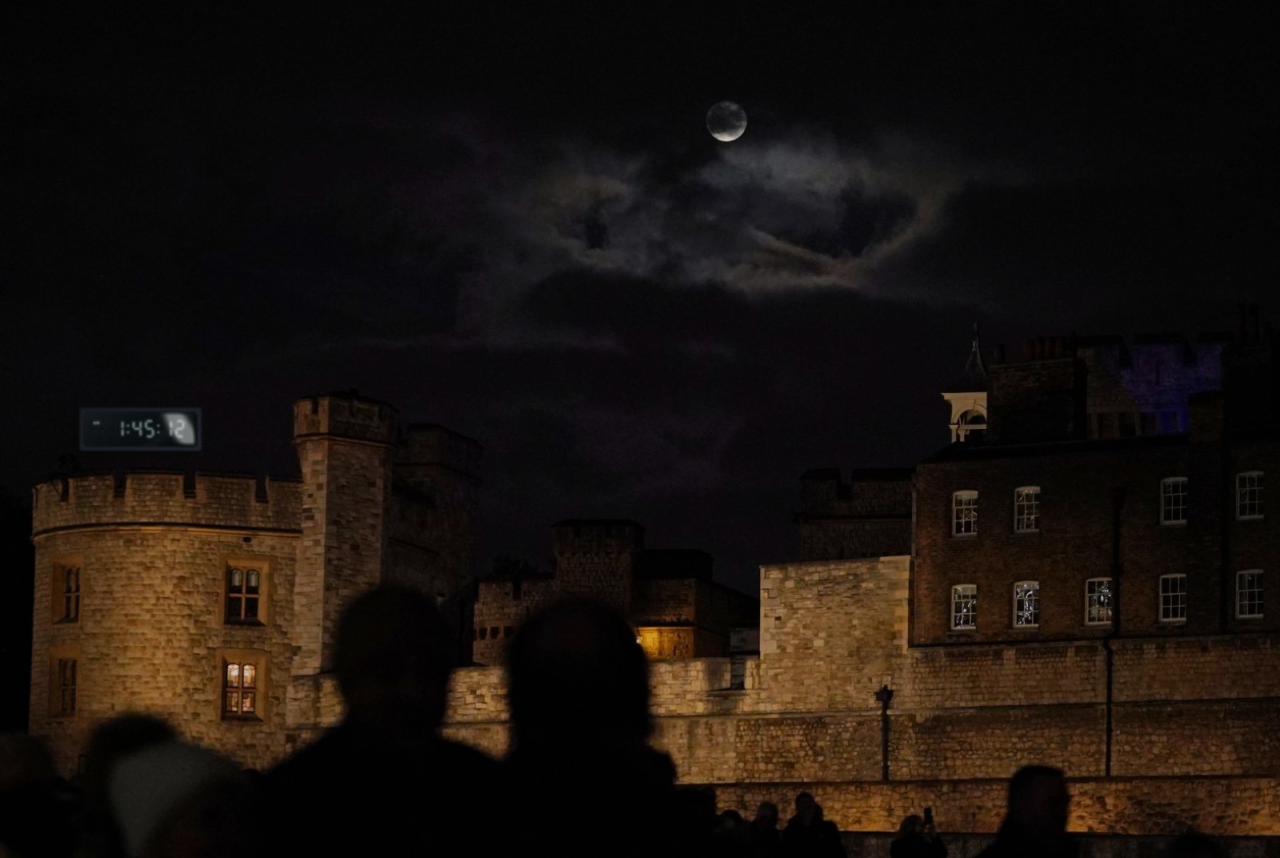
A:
h=1 m=45 s=12
